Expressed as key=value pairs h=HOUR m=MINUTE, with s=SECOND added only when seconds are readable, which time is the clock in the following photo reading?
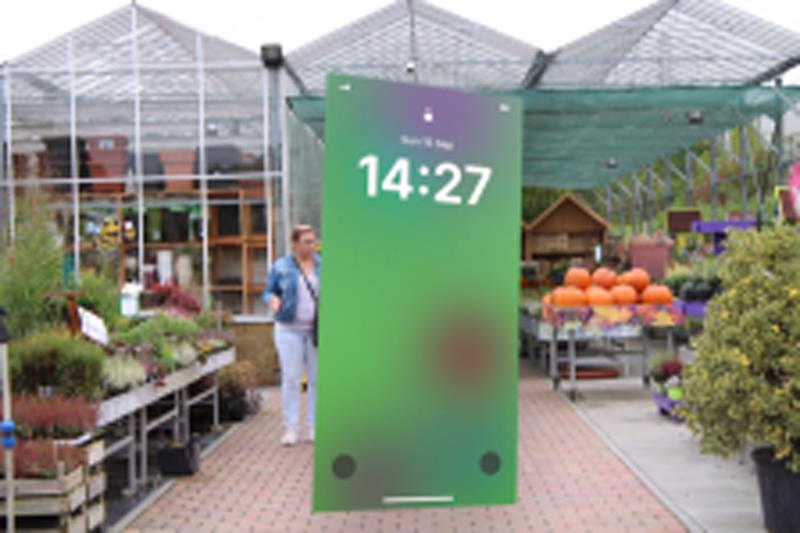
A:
h=14 m=27
